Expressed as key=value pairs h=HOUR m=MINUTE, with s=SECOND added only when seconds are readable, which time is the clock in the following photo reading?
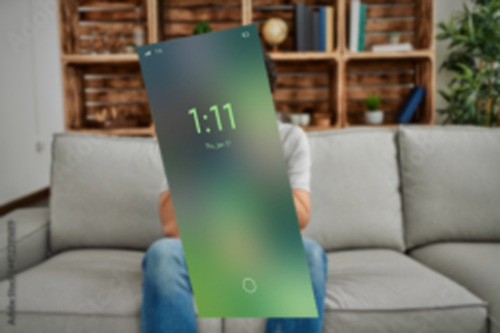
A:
h=1 m=11
